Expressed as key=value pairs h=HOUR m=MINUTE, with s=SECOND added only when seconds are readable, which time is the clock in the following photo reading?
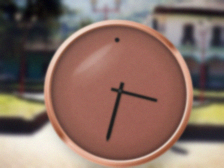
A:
h=3 m=33
